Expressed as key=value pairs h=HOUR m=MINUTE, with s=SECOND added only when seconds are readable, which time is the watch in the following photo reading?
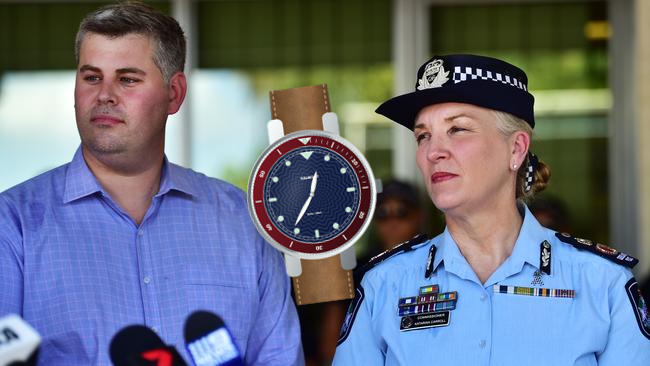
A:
h=12 m=36
